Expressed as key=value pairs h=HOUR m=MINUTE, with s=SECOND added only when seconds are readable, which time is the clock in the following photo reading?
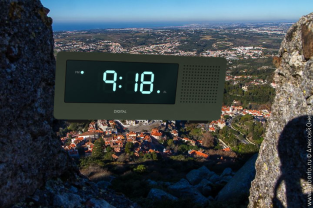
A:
h=9 m=18
